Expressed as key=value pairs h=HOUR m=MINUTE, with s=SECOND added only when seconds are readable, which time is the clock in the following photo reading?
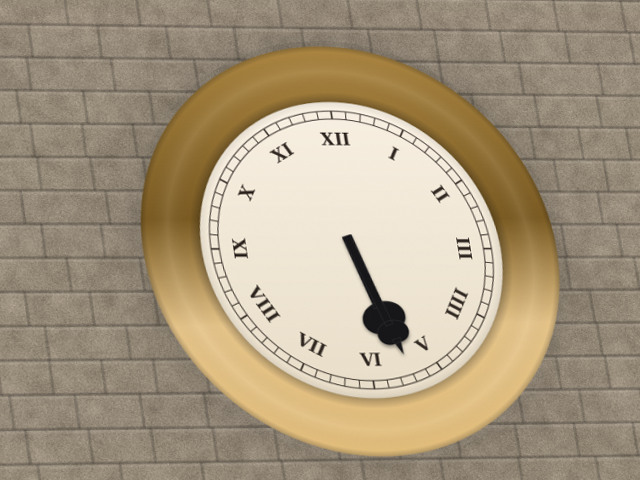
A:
h=5 m=27
